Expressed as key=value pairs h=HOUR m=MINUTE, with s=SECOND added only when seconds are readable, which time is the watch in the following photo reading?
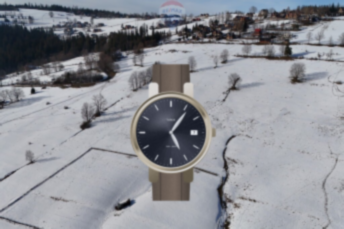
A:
h=5 m=6
